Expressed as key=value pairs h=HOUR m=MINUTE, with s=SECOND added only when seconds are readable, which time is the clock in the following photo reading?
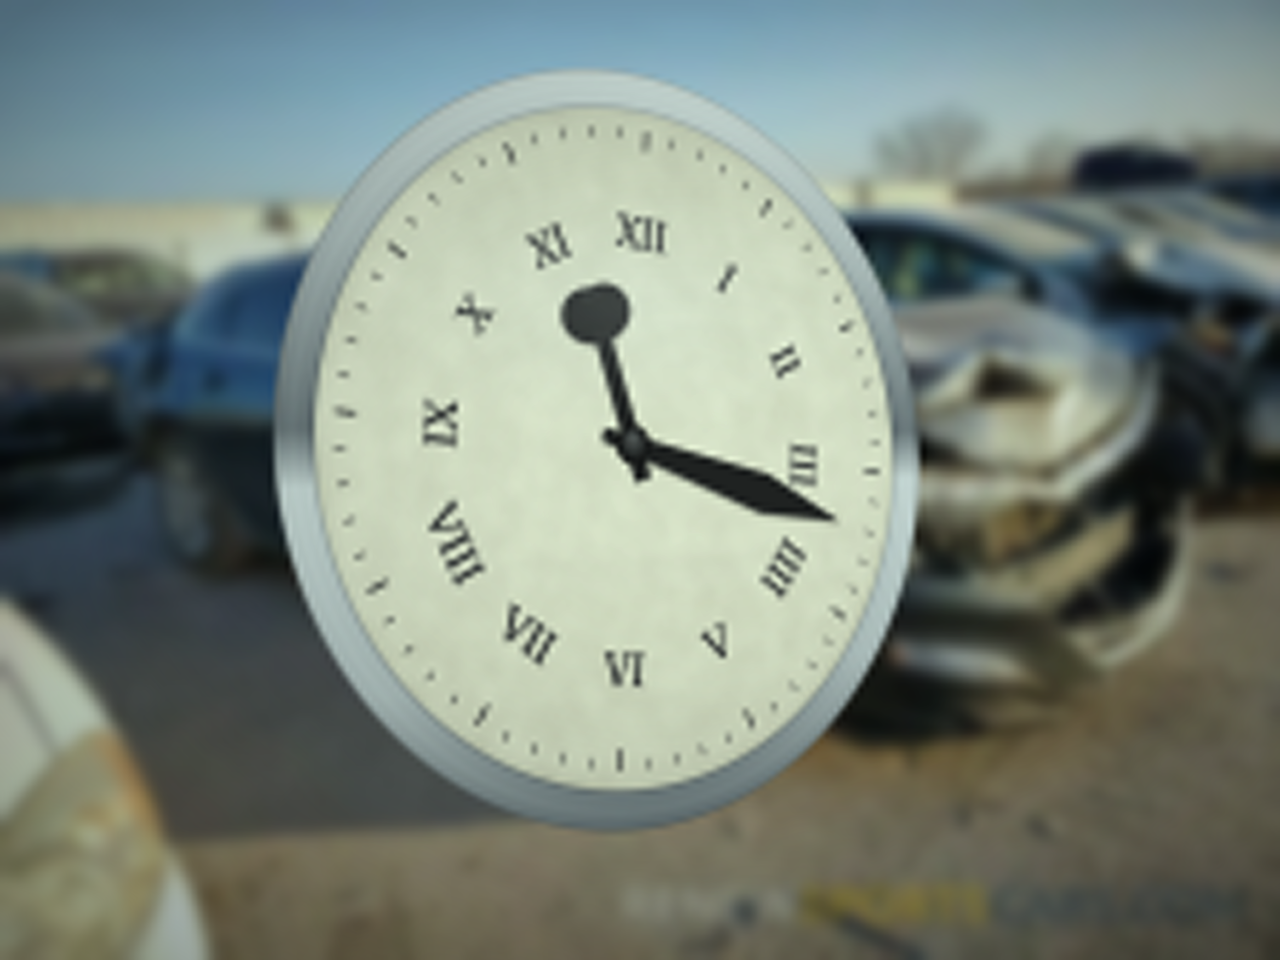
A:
h=11 m=17
